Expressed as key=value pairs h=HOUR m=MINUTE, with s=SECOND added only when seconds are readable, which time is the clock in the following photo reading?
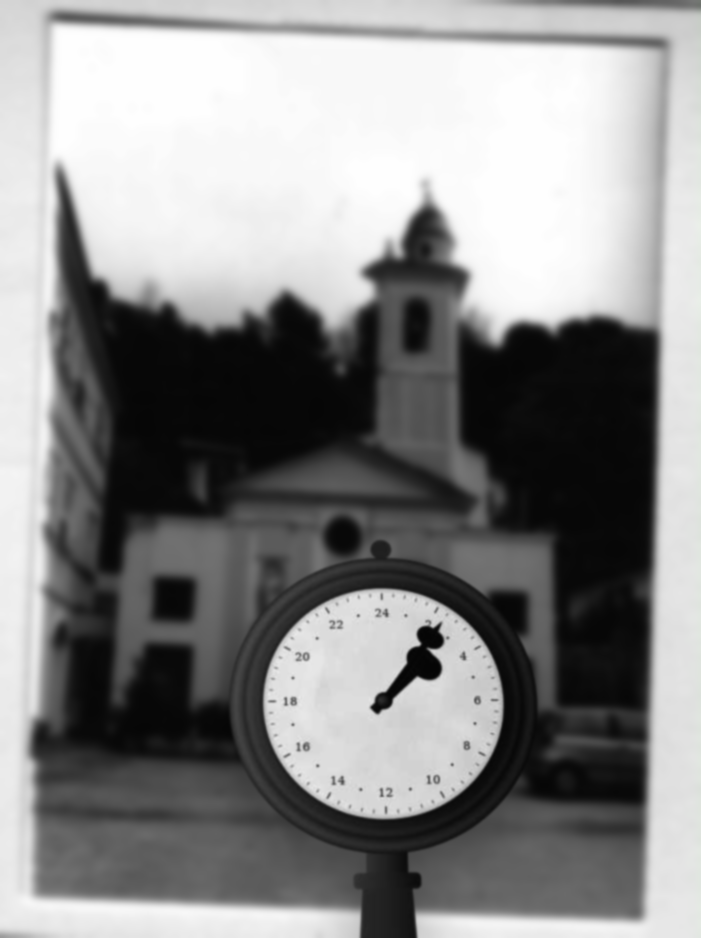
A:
h=3 m=6
